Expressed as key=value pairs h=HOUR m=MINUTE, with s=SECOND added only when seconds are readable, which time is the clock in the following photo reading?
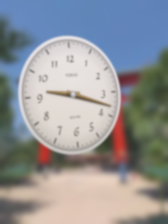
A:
h=9 m=18
